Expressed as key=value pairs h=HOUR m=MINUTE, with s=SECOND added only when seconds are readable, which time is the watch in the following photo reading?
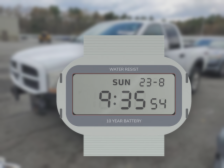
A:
h=9 m=35 s=54
